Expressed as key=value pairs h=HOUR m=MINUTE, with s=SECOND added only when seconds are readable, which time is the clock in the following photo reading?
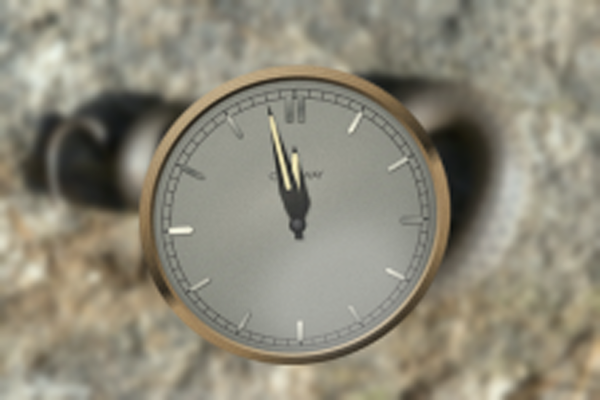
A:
h=11 m=58
